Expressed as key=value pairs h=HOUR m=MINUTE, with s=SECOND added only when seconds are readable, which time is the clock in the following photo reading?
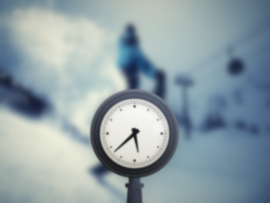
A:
h=5 m=38
